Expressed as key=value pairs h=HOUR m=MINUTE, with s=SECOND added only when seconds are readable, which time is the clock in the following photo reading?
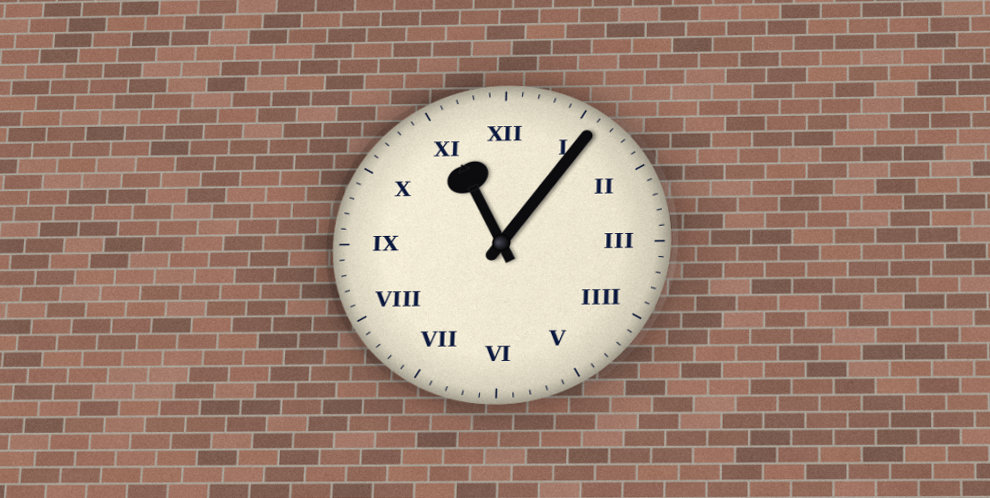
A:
h=11 m=6
